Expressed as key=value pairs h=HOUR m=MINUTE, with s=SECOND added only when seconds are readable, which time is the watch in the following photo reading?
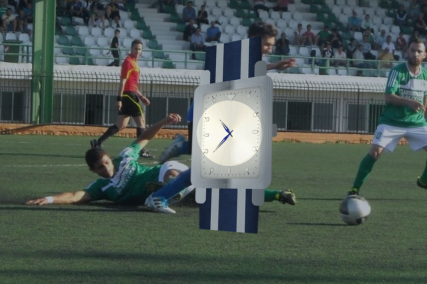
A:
h=10 m=38
